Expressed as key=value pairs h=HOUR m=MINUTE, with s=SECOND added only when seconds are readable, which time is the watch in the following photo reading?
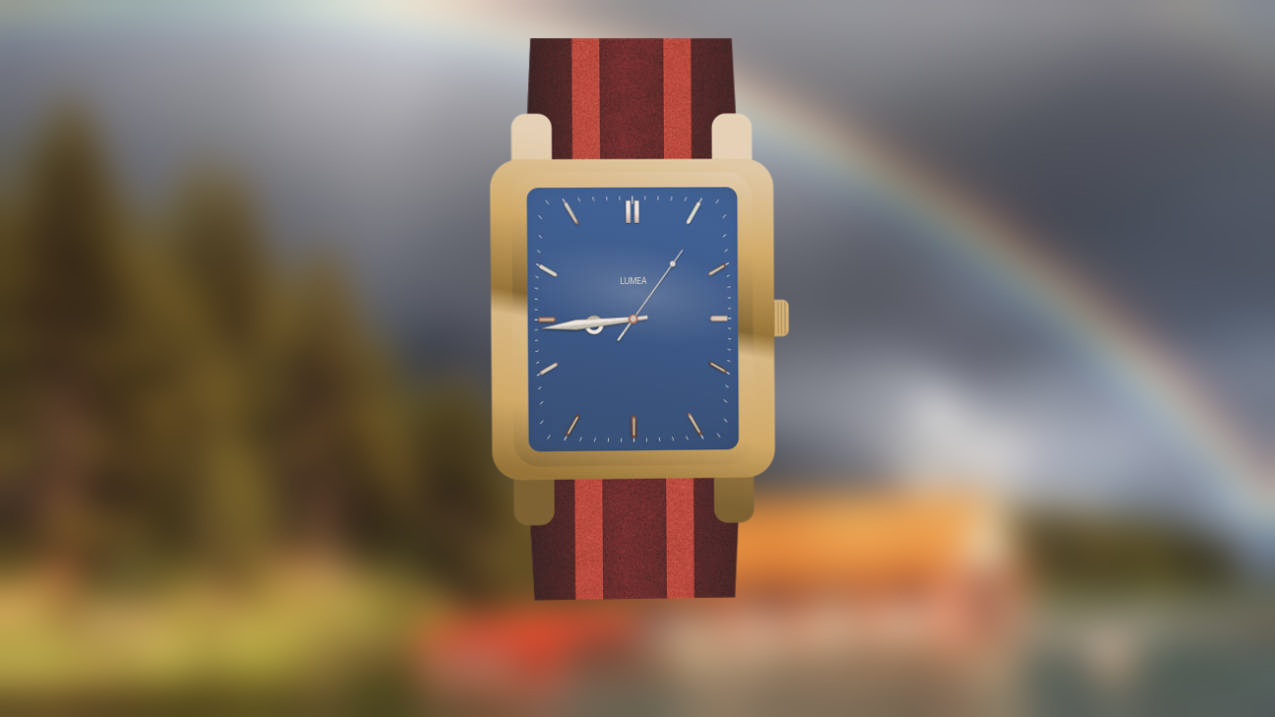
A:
h=8 m=44 s=6
